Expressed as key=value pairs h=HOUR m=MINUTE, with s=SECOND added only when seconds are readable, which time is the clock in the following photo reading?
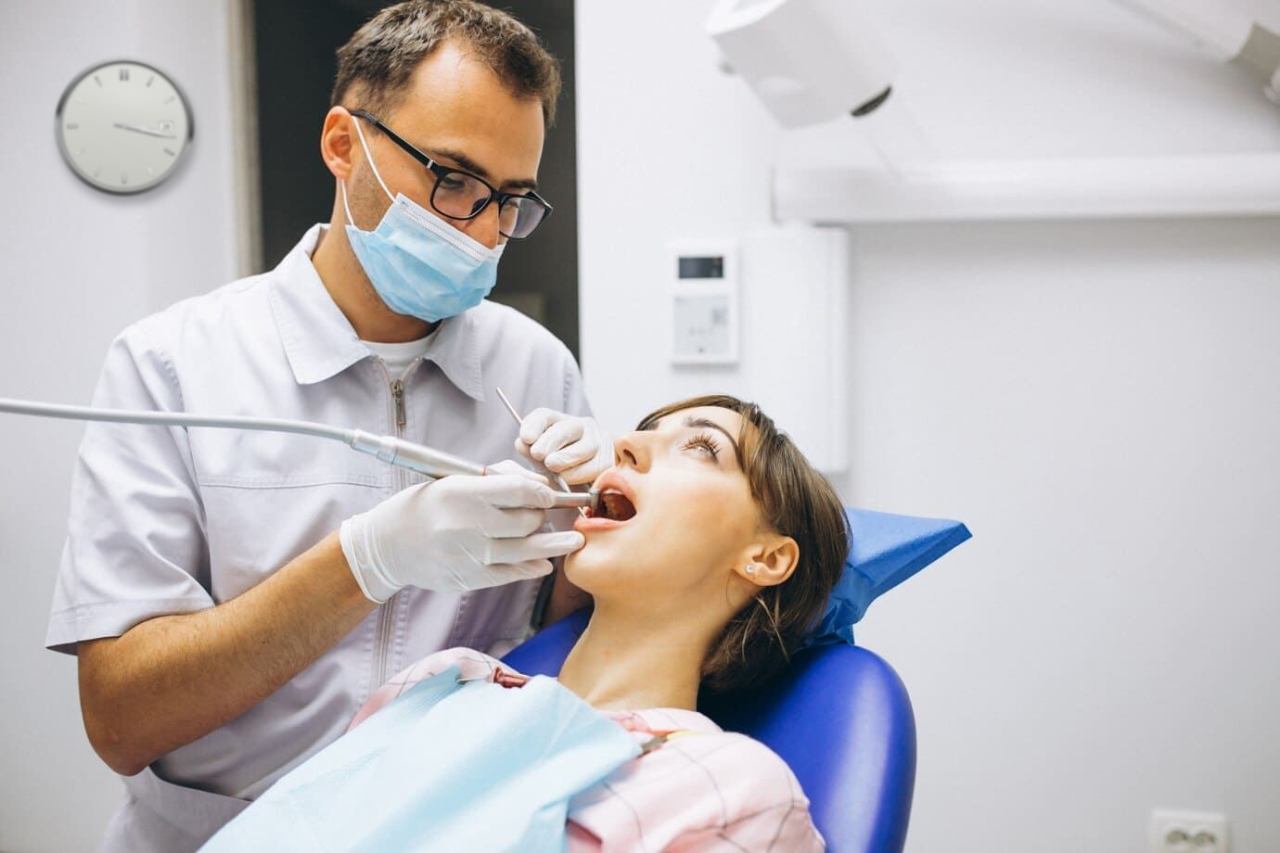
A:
h=3 m=17
